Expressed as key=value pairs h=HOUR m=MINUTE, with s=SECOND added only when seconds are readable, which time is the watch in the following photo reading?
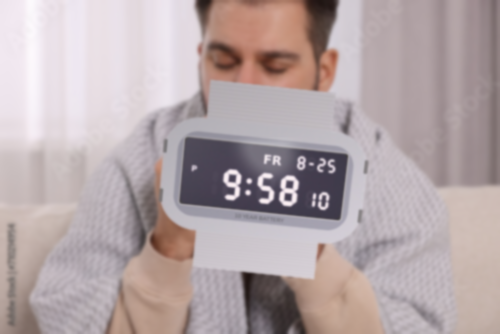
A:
h=9 m=58 s=10
